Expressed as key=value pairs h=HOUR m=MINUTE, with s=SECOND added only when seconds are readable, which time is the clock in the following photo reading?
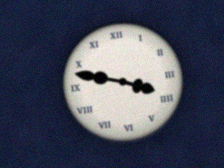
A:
h=3 m=48
